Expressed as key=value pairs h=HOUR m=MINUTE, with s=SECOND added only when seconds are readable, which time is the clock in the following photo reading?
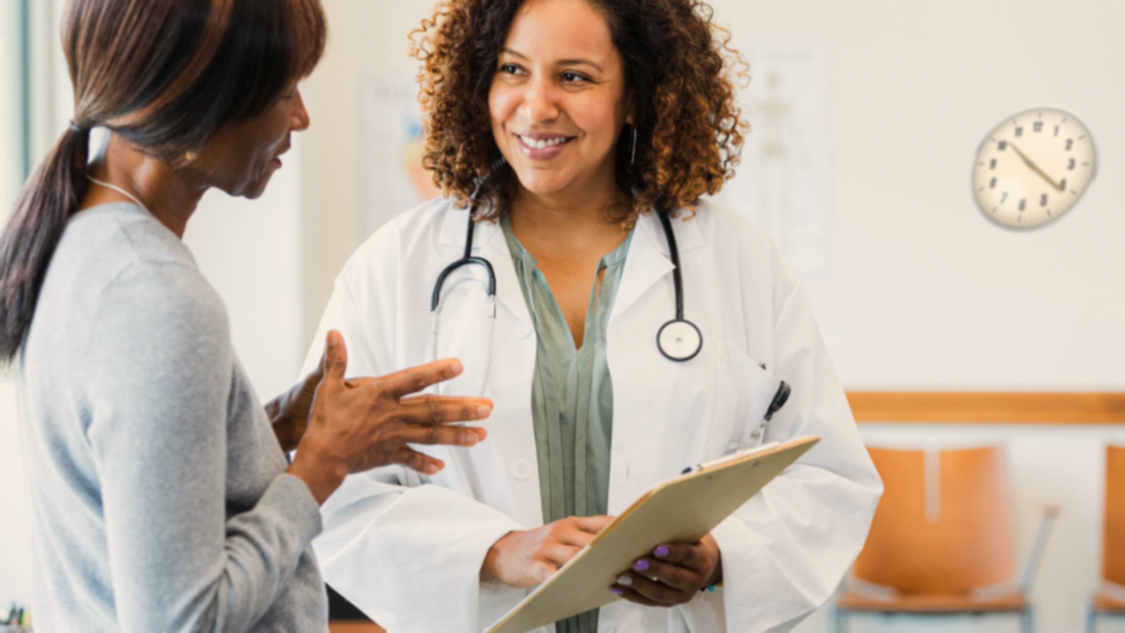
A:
h=10 m=21
